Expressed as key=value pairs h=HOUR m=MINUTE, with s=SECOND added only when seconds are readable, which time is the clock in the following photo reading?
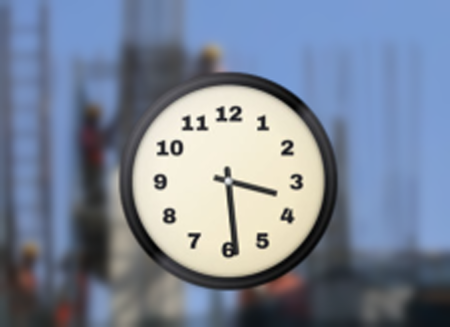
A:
h=3 m=29
